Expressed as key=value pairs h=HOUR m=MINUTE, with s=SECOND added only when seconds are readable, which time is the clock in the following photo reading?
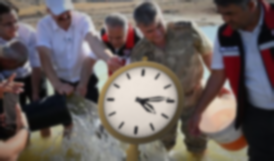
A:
h=4 m=14
